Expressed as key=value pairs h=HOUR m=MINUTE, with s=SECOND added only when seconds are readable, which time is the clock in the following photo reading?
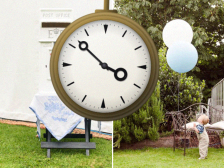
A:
h=3 m=52
